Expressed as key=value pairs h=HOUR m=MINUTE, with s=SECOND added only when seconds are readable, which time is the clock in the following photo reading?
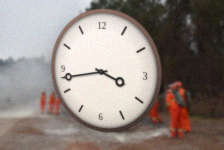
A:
h=3 m=43
